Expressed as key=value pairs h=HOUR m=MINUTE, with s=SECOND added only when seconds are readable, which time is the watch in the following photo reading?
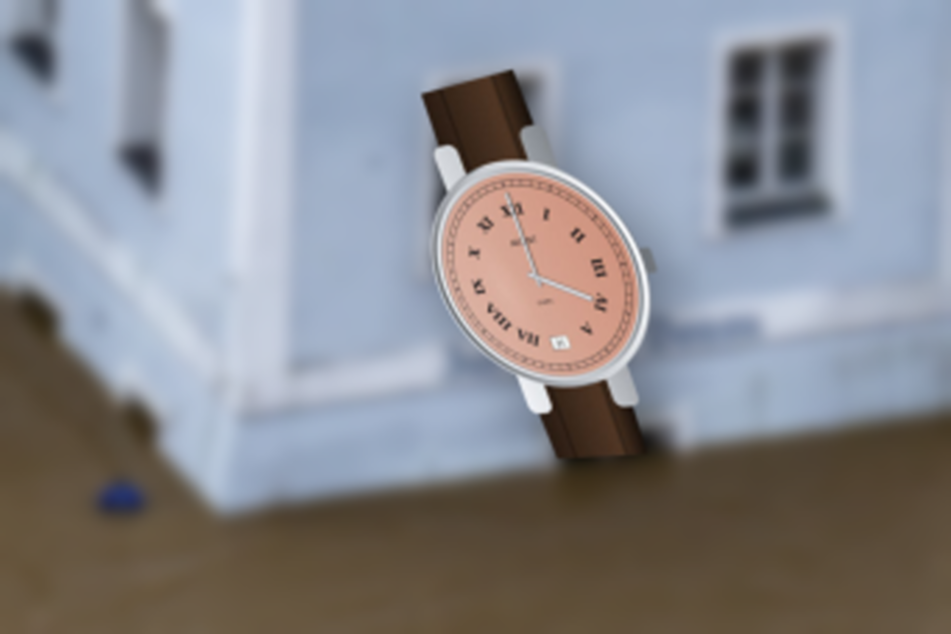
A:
h=4 m=0
